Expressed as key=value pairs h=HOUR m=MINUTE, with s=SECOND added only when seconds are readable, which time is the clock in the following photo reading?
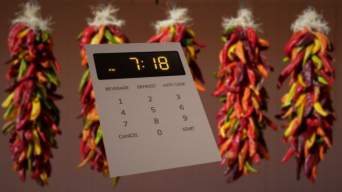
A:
h=7 m=18
